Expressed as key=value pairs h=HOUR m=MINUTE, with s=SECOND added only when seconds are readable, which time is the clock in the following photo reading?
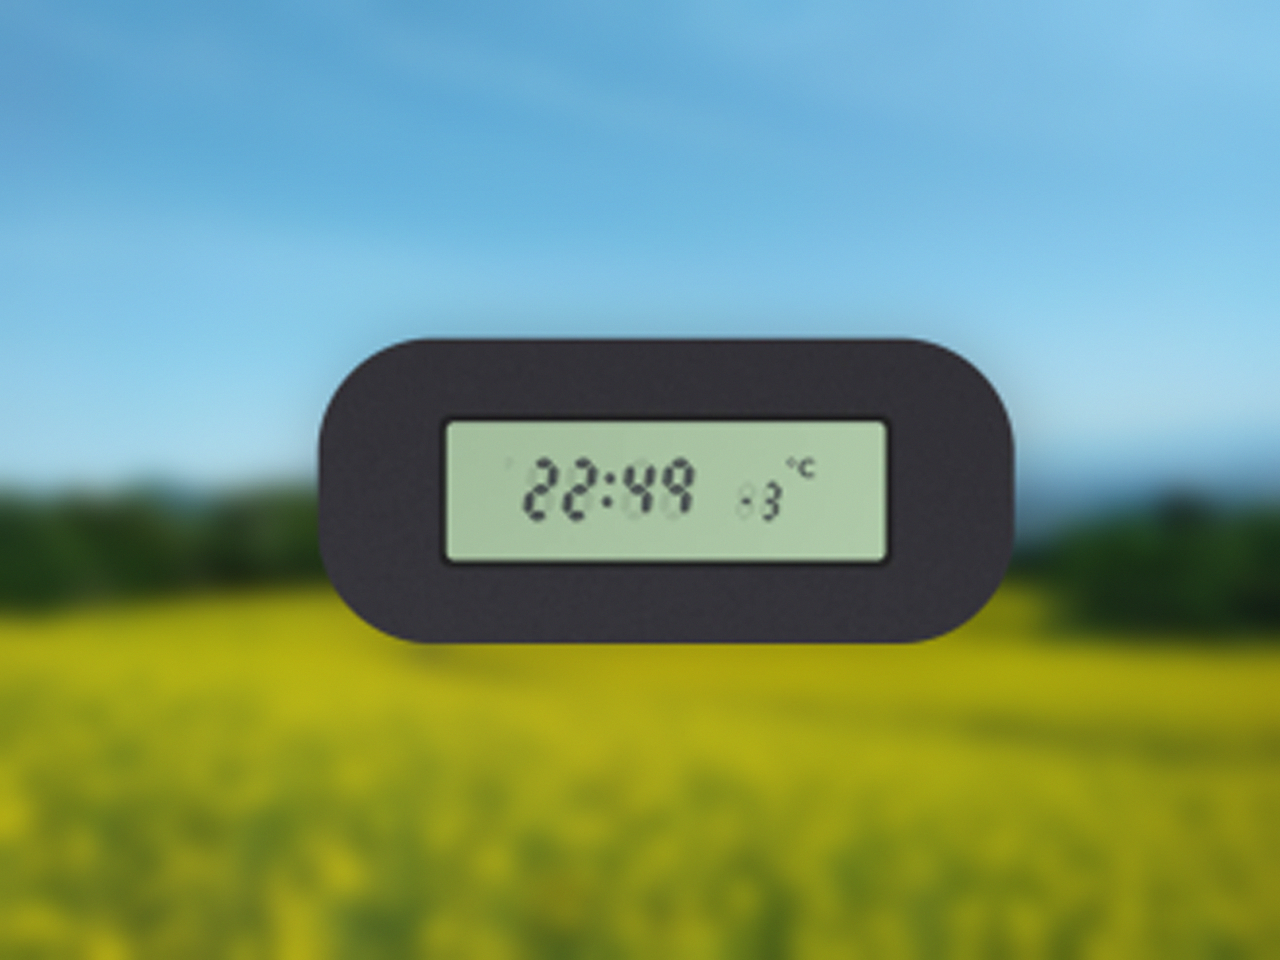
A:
h=22 m=49
